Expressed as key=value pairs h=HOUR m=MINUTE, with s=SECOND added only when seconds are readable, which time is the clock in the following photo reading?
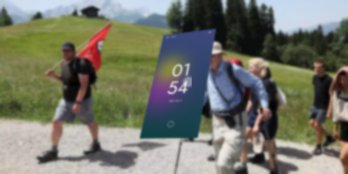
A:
h=1 m=54
